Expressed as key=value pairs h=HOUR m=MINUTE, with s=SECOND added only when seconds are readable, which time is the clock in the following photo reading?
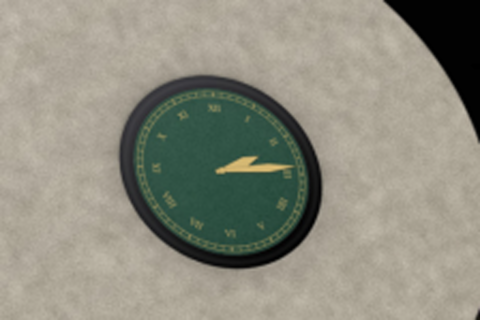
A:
h=2 m=14
